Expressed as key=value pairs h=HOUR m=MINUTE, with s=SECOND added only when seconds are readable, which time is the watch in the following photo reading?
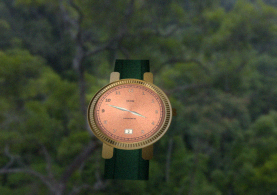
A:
h=3 m=48
